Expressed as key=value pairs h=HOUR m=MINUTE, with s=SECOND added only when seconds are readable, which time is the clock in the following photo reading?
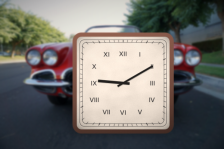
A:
h=9 m=10
